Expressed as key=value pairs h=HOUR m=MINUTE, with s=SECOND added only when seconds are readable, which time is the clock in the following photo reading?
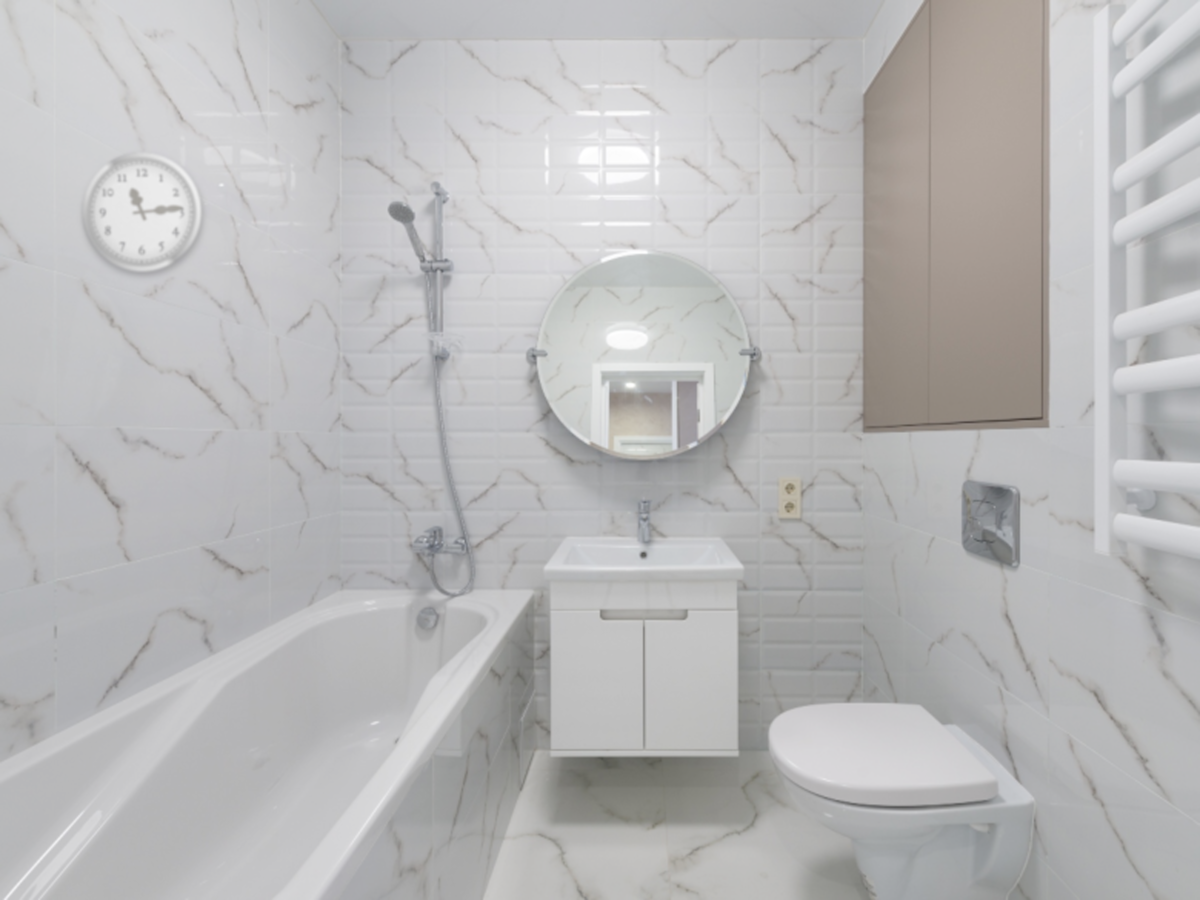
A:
h=11 m=14
